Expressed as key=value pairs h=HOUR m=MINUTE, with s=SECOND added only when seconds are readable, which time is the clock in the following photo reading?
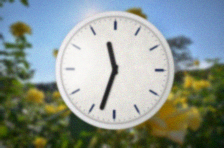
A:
h=11 m=33
